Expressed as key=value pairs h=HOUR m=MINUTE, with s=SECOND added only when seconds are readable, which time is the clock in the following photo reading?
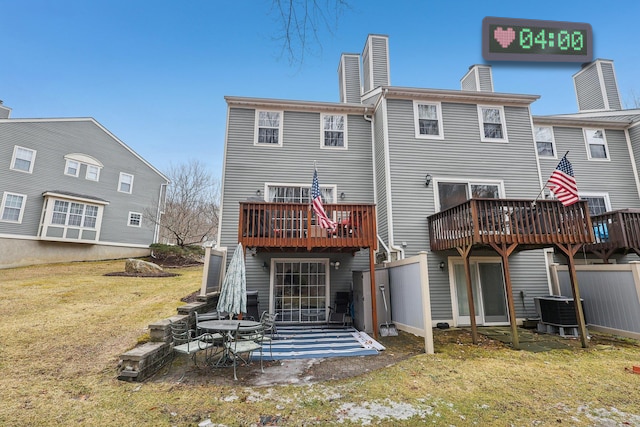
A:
h=4 m=0
